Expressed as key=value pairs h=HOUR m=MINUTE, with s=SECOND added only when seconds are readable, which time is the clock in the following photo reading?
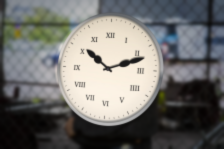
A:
h=10 m=12
